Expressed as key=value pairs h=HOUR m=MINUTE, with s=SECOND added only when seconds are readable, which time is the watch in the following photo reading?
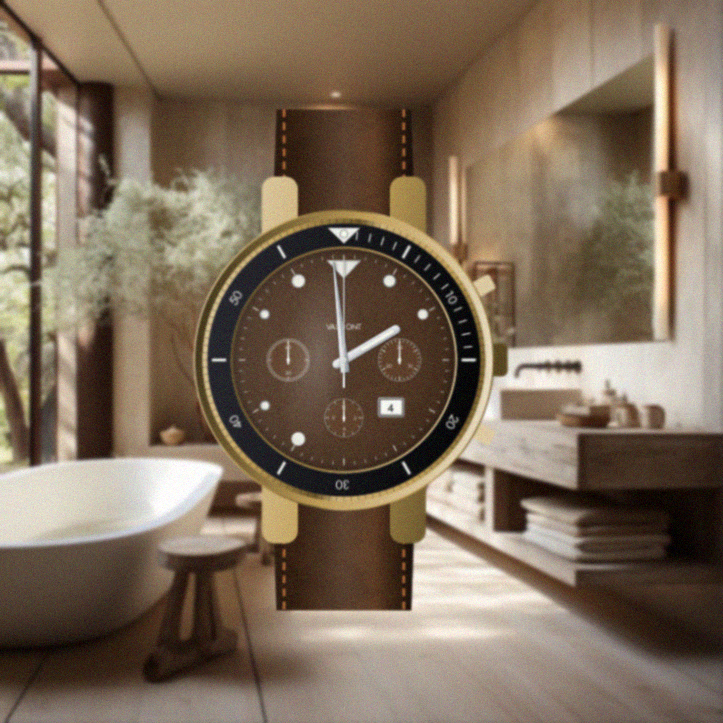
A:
h=1 m=59
